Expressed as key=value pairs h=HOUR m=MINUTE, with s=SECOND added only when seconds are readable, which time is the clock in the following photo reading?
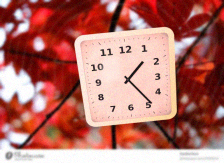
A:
h=1 m=24
